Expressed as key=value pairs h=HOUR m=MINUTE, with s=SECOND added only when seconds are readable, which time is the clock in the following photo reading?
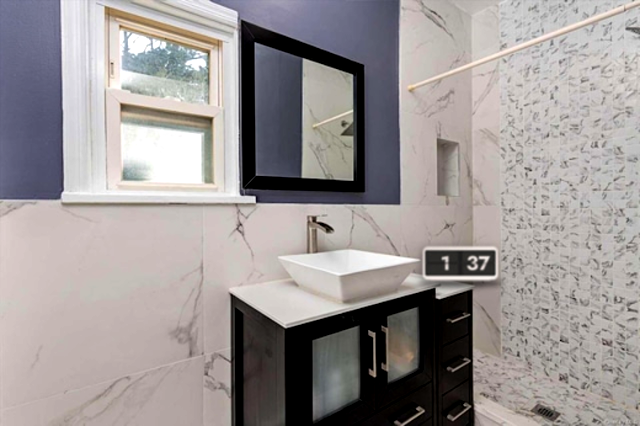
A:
h=1 m=37
